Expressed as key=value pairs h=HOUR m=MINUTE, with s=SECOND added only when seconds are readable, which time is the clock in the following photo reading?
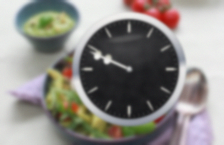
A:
h=9 m=49
